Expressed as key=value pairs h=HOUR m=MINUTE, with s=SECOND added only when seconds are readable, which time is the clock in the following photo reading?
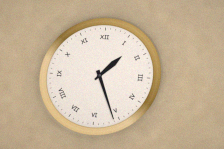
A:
h=1 m=26
